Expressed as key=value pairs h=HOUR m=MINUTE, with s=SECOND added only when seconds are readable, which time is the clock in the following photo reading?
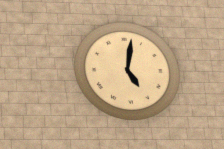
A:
h=5 m=2
